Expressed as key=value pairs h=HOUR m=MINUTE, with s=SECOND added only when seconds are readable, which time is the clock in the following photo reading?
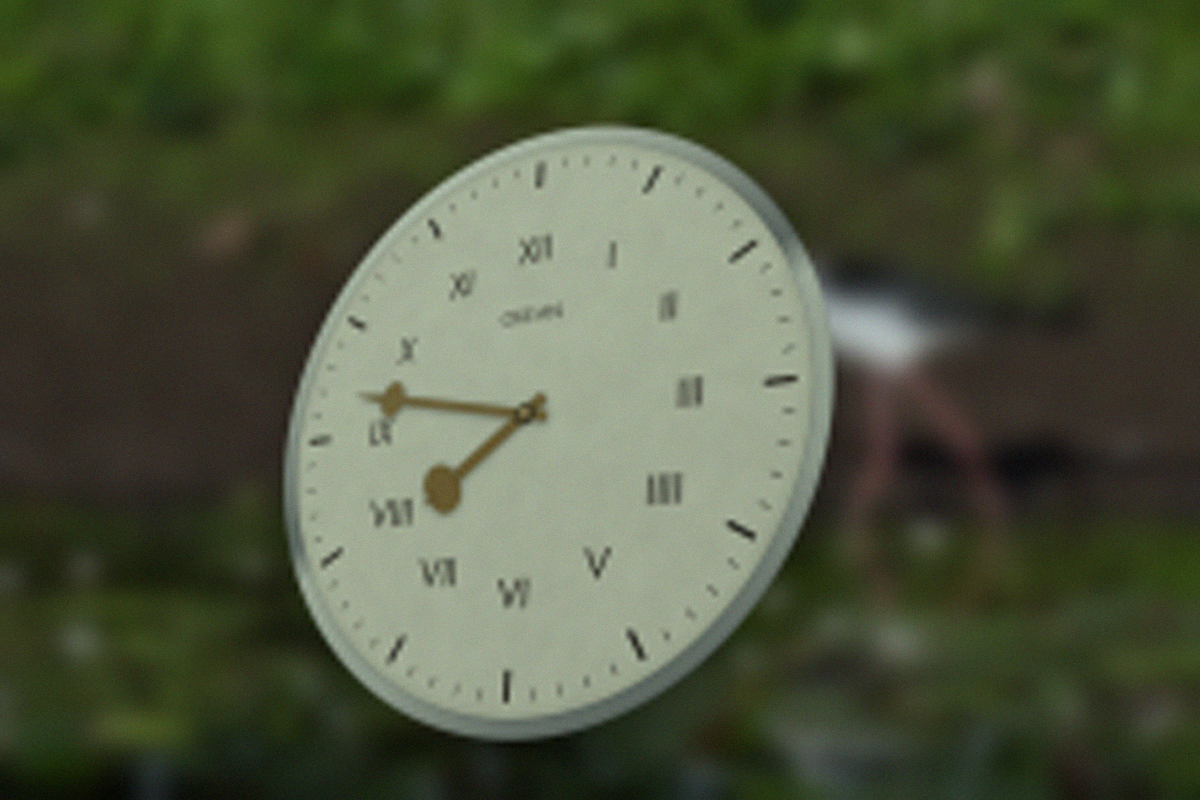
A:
h=7 m=47
